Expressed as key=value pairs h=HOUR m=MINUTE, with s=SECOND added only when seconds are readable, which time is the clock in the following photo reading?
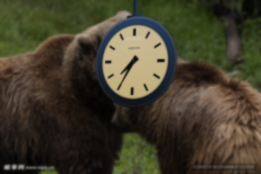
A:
h=7 m=35
